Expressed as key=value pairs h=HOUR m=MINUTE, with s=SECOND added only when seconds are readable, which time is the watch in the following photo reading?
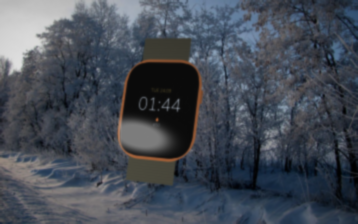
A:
h=1 m=44
